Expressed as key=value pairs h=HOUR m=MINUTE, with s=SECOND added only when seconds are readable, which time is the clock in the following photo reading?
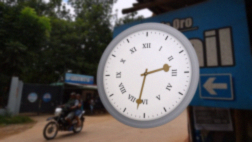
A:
h=2 m=32
